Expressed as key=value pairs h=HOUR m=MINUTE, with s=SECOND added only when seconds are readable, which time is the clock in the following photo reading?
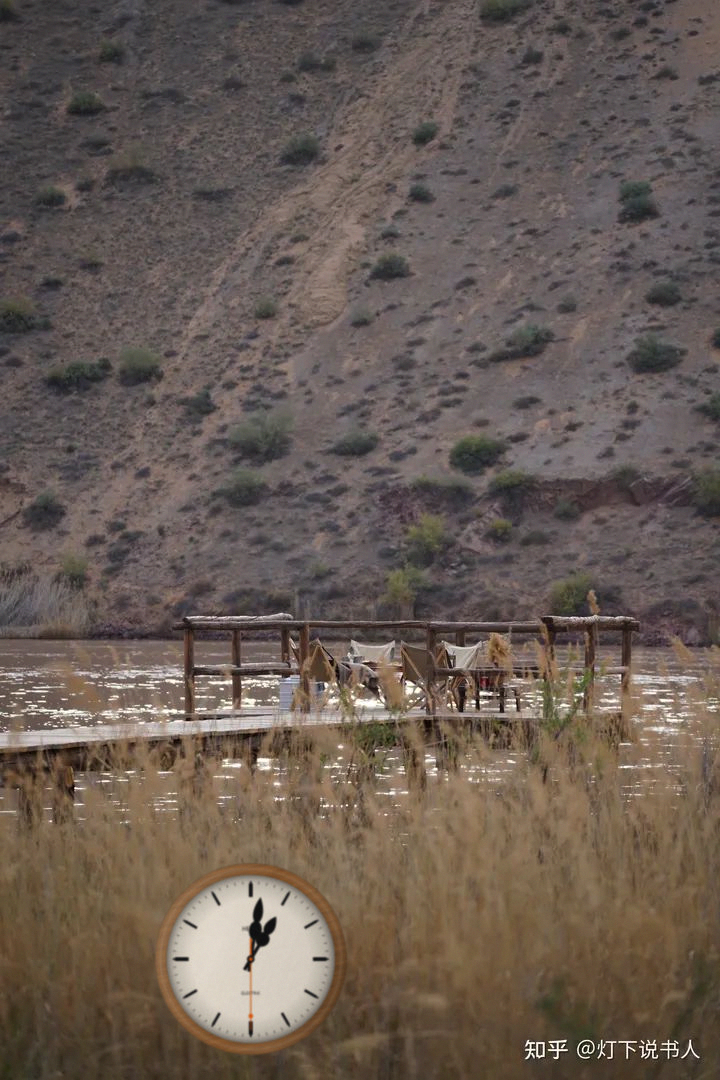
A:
h=1 m=1 s=30
